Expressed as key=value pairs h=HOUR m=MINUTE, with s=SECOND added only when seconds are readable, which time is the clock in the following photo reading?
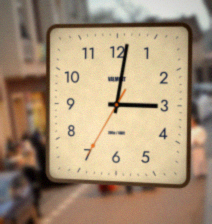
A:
h=3 m=1 s=35
